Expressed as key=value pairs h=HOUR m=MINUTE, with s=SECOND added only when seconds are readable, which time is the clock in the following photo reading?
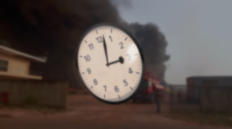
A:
h=3 m=2
